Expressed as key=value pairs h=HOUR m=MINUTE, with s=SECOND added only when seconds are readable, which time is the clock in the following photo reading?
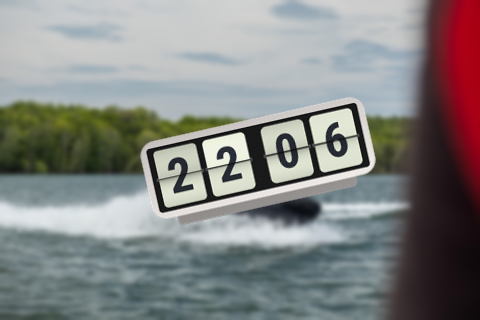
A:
h=22 m=6
